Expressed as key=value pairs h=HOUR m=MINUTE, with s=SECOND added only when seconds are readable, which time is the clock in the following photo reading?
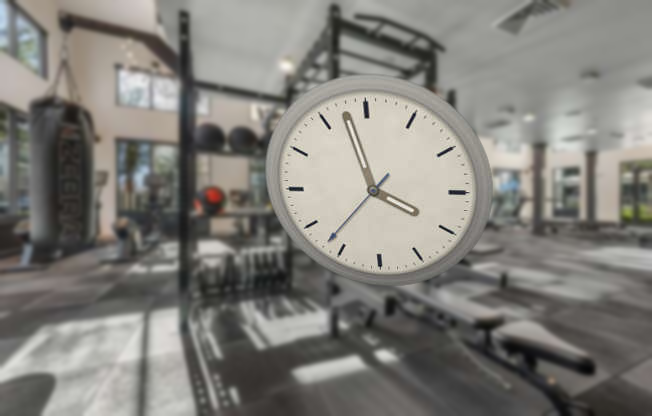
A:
h=3 m=57 s=37
